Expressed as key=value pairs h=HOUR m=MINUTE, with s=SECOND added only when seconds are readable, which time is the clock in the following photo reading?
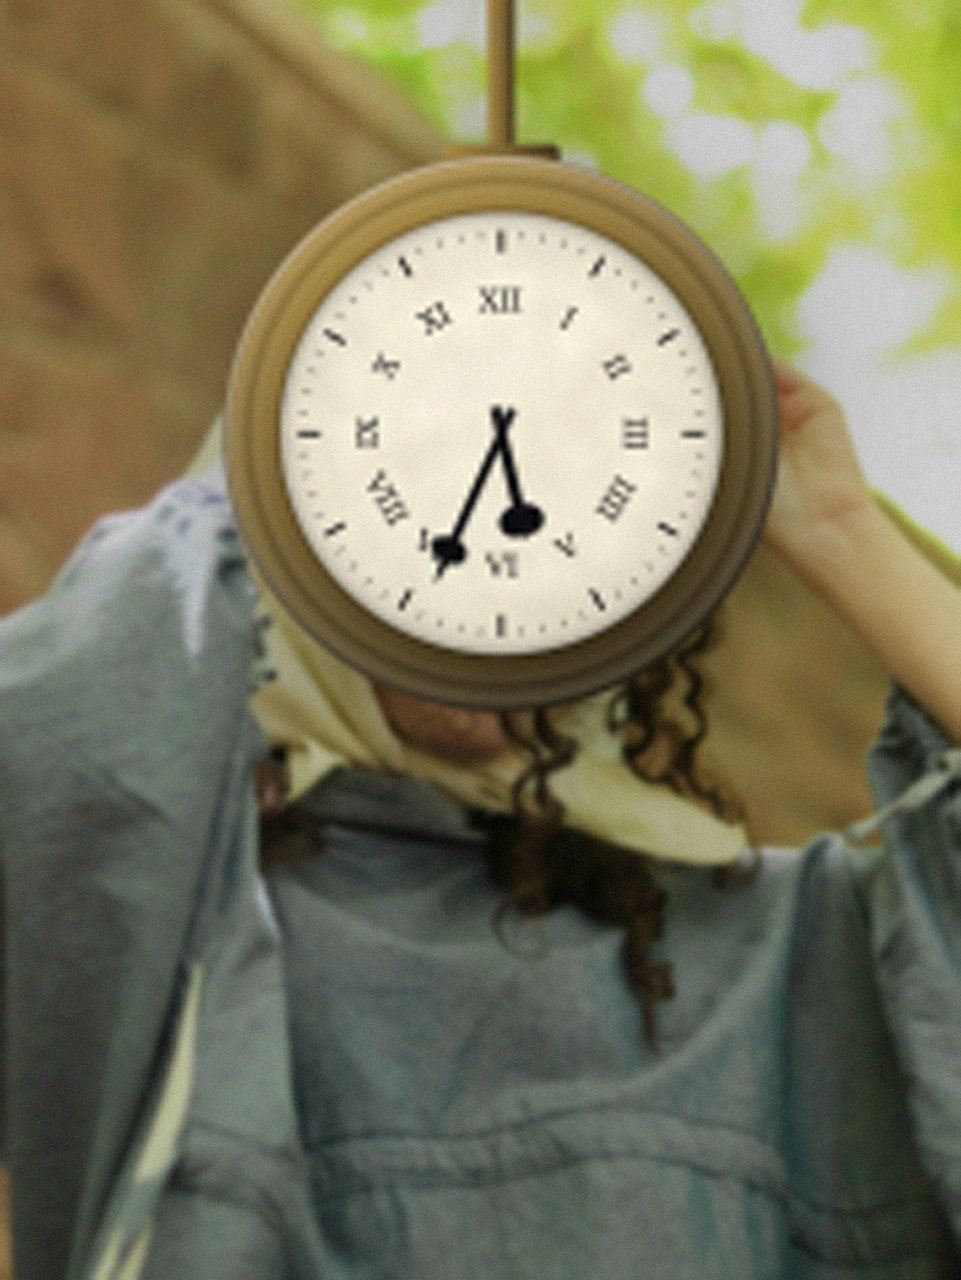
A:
h=5 m=34
